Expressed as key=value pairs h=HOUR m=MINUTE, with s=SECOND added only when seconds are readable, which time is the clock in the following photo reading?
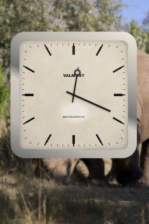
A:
h=12 m=19
